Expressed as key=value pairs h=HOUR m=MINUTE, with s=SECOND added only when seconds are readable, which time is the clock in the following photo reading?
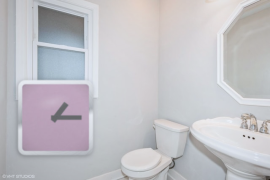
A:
h=1 m=15
